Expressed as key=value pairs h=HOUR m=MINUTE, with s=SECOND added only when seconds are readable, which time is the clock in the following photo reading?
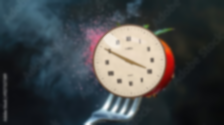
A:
h=3 m=50
